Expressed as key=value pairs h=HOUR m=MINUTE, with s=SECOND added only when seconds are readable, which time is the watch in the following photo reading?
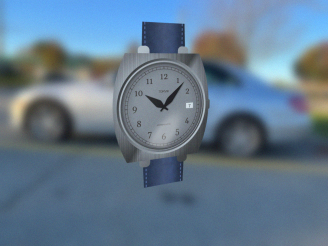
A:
h=10 m=7
